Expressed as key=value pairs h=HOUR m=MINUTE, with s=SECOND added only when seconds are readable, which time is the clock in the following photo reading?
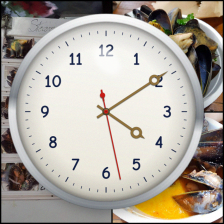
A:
h=4 m=9 s=28
